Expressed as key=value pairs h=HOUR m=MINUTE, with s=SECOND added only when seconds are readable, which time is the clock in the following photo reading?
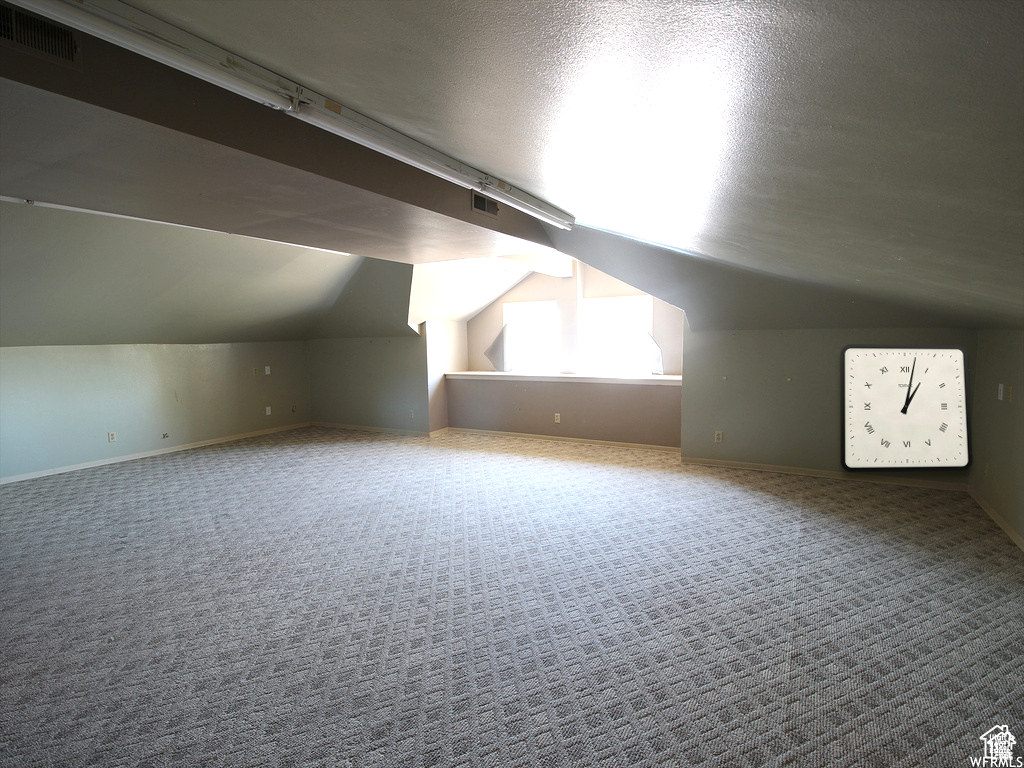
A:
h=1 m=2
